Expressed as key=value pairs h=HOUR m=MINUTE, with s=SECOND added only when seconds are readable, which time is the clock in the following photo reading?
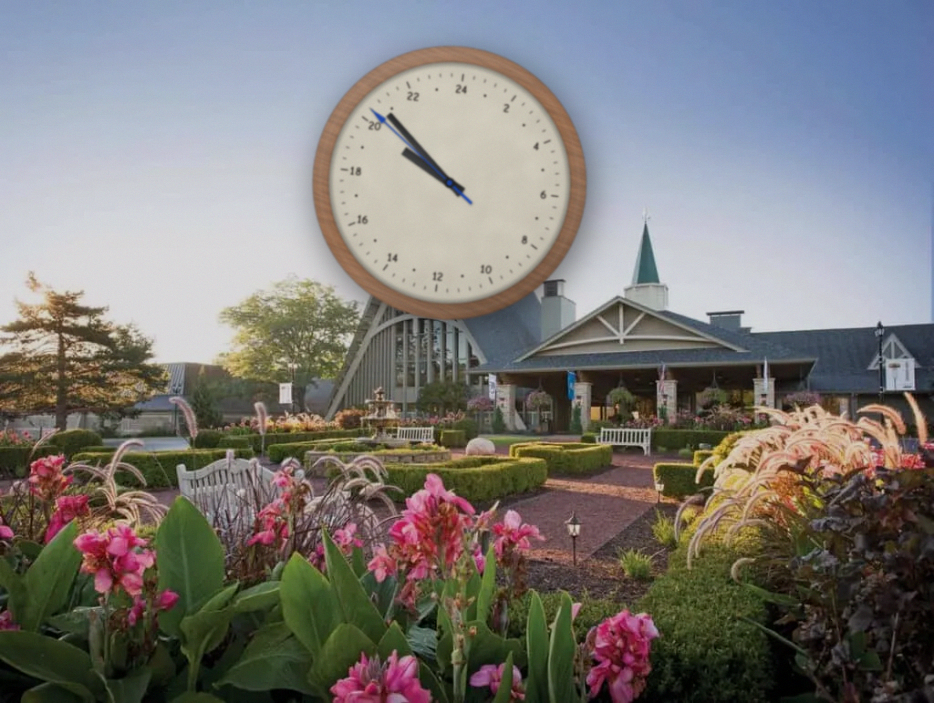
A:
h=19 m=51 s=51
